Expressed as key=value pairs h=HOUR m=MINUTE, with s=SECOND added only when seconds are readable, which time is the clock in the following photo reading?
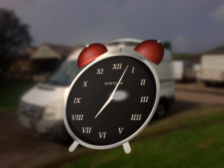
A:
h=7 m=3
